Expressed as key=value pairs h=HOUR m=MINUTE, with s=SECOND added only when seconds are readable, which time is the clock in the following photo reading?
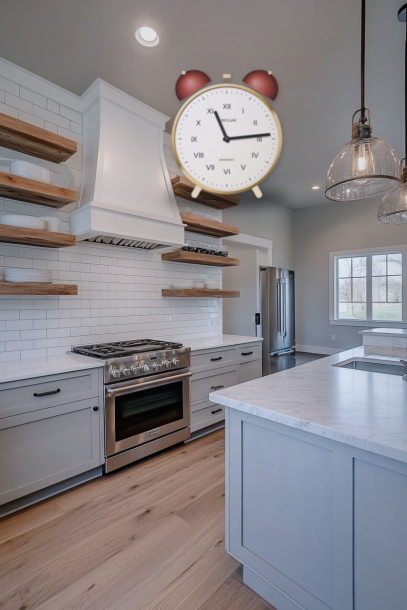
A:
h=11 m=14
